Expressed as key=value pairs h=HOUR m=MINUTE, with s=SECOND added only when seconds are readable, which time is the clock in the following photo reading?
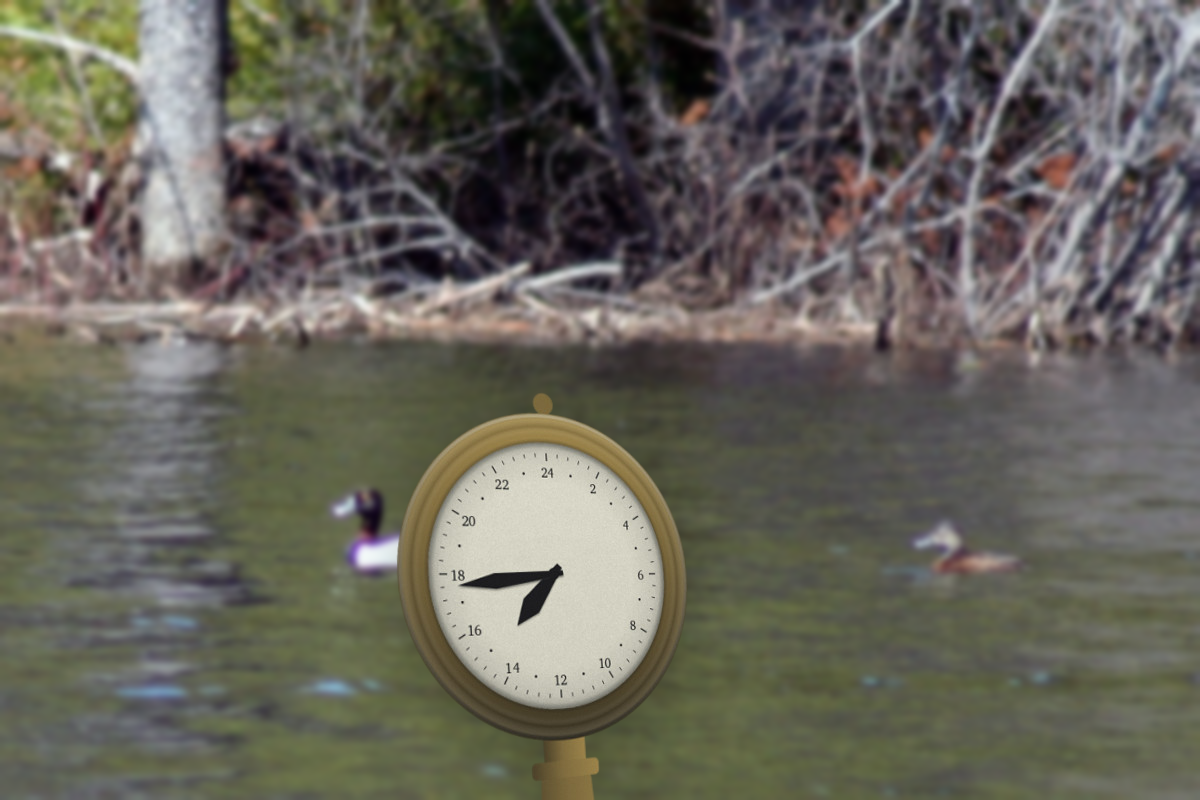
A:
h=14 m=44
